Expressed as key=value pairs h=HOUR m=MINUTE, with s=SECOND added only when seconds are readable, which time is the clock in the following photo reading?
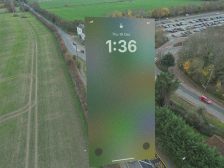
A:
h=1 m=36
